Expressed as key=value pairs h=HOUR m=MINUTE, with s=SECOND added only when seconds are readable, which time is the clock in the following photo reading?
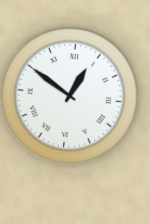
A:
h=12 m=50
